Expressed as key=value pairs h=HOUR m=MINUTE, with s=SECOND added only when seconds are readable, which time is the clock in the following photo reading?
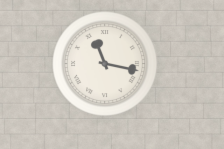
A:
h=11 m=17
